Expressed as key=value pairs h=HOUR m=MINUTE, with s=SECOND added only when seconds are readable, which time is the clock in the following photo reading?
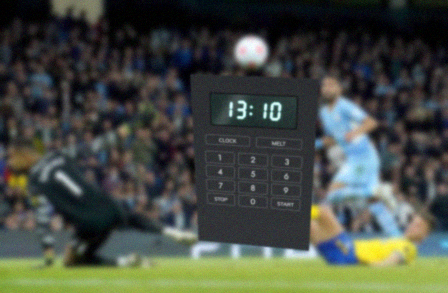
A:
h=13 m=10
